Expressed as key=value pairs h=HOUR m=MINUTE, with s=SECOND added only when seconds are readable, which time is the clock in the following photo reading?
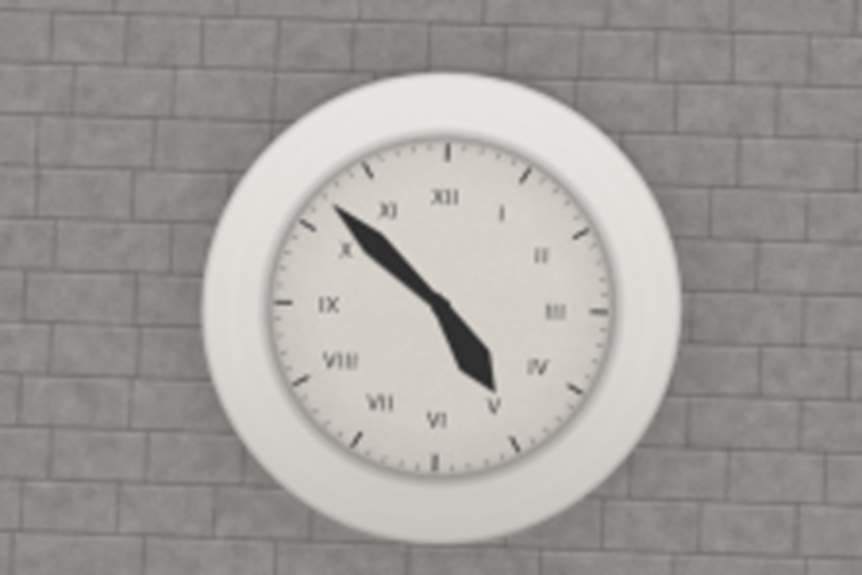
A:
h=4 m=52
